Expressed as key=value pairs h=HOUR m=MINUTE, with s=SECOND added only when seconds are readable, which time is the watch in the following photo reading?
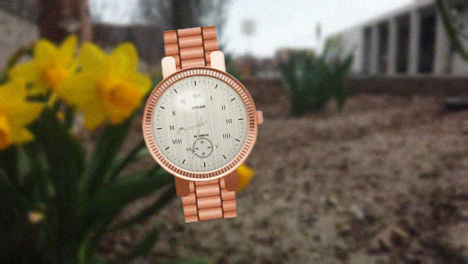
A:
h=8 m=33
